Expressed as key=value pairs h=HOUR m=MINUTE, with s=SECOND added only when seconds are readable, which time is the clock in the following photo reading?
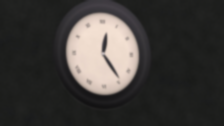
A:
h=12 m=24
